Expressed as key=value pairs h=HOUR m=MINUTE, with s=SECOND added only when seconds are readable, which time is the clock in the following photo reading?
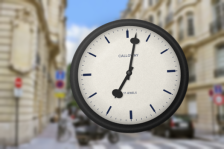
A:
h=7 m=2
